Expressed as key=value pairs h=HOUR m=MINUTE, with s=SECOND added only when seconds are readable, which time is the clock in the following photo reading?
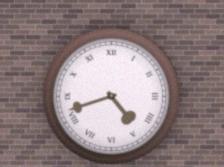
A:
h=4 m=42
